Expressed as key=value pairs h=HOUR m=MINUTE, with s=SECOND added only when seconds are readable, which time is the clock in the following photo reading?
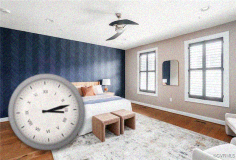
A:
h=3 m=13
